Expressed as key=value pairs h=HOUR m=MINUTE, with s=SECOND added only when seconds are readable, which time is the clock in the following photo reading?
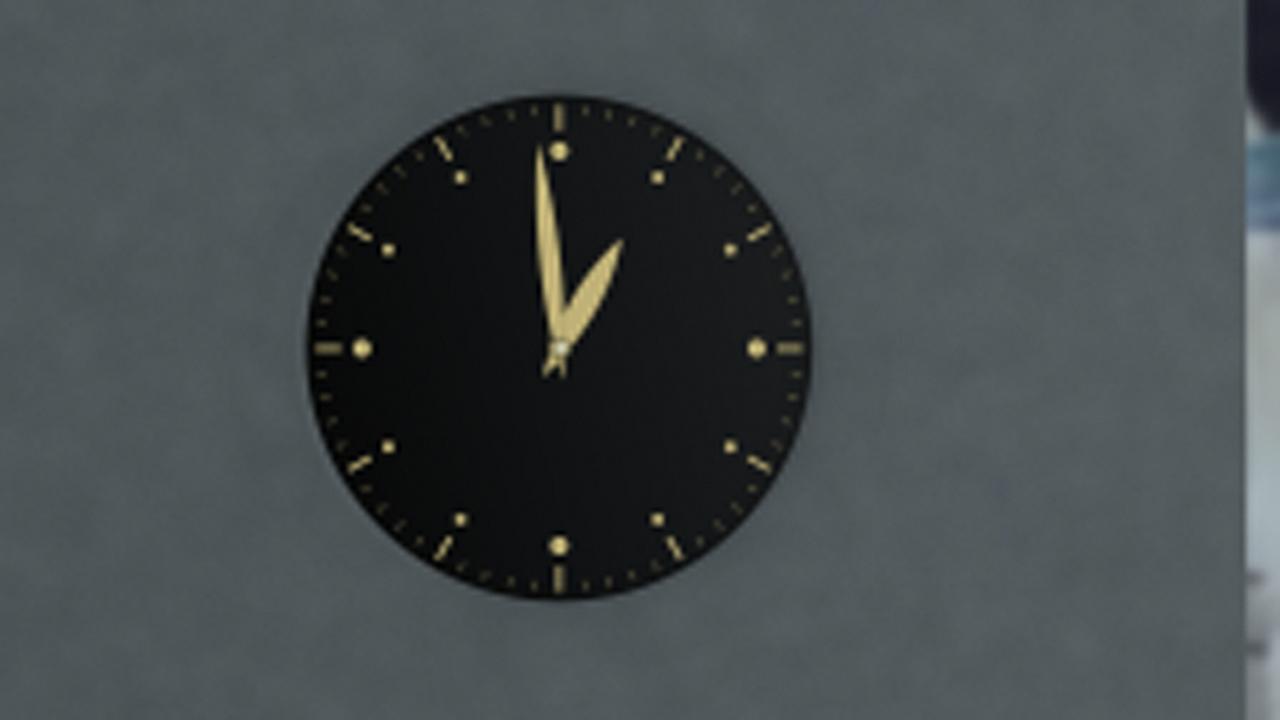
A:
h=12 m=59
